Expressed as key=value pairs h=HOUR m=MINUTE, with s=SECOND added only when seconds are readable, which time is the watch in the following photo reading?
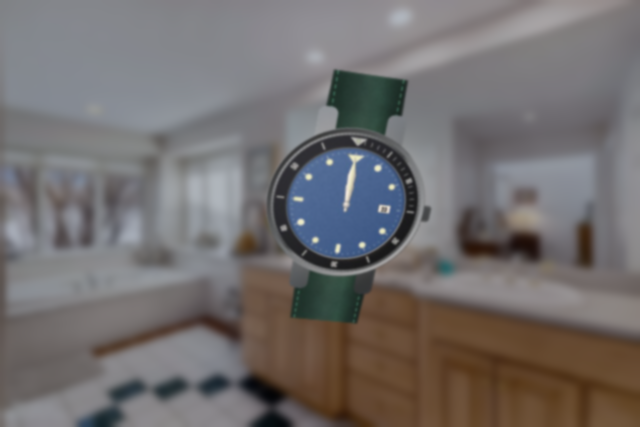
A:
h=12 m=0
